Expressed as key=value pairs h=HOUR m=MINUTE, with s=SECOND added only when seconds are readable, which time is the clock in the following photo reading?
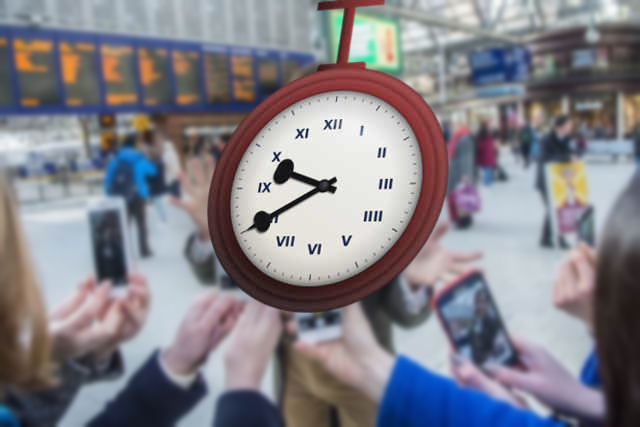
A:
h=9 m=40
